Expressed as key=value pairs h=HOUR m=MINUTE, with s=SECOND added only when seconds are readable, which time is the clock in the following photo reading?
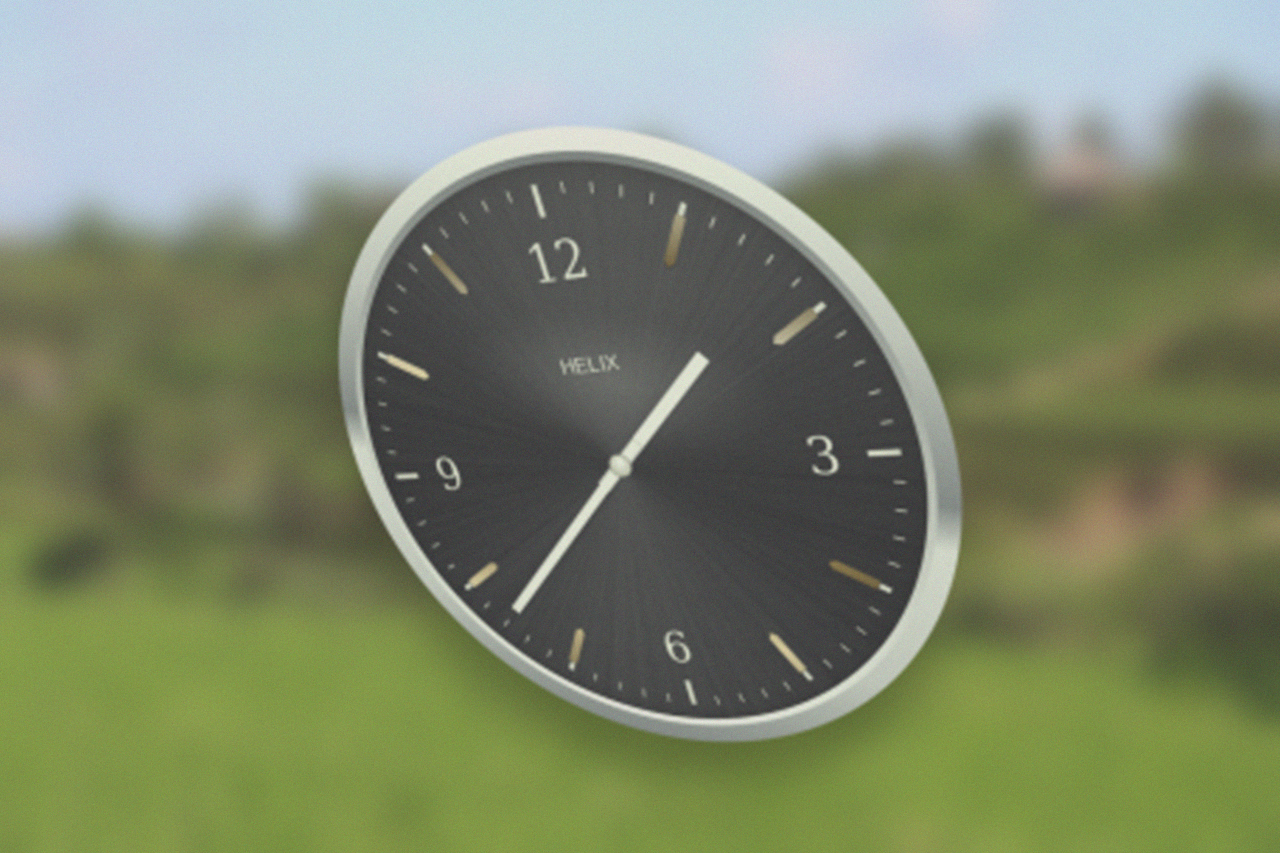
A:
h=1 m=38
